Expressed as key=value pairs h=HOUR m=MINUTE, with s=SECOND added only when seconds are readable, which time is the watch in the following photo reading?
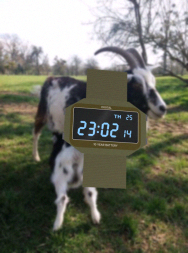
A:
h=23 m=2 s=14
